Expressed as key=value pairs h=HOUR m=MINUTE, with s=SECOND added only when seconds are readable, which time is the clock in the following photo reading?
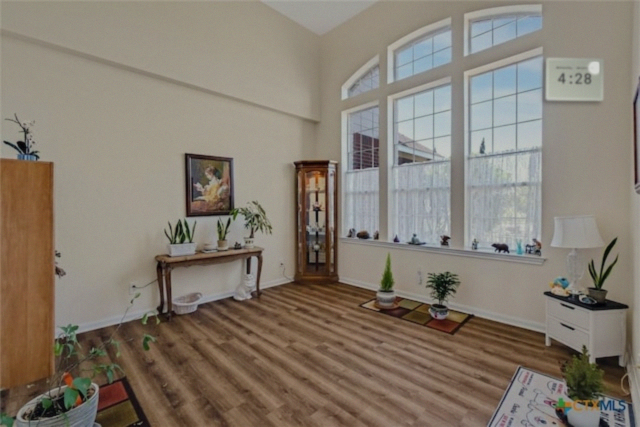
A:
h=4 m=28
